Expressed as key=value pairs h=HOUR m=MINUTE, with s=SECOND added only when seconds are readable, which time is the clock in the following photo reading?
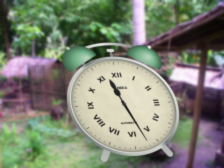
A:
h=11 m=27
